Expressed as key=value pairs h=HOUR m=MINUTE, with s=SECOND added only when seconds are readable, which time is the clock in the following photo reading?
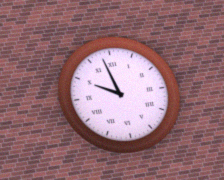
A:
h=9 m=58
